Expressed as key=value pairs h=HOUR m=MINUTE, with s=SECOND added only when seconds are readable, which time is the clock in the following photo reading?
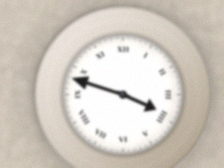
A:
h=3 m=48
